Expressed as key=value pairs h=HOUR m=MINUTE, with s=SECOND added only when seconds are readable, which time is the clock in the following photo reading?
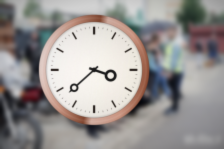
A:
h=3 m=38
